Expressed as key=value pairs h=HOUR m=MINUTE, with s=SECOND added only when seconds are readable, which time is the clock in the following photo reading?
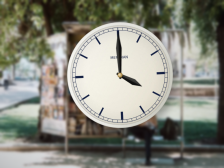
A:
h=4 m=0
